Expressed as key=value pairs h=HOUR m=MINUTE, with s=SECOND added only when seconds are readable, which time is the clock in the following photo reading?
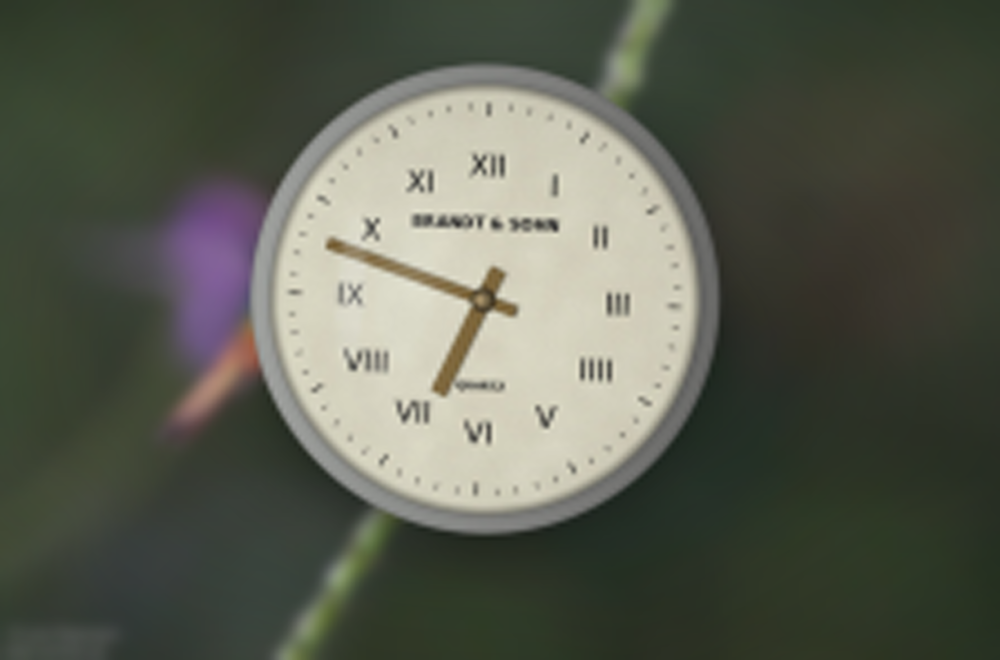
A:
h=6 m=48
